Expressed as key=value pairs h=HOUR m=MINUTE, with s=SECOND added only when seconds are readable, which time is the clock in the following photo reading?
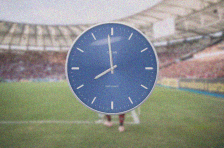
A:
h=7 m=59
